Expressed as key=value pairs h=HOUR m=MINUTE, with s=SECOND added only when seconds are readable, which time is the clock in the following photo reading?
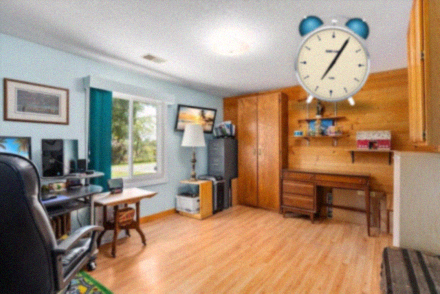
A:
h=7 m=5
